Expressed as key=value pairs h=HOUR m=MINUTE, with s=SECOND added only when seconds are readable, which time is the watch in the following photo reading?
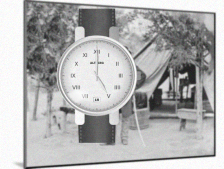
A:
h=5 m=0
